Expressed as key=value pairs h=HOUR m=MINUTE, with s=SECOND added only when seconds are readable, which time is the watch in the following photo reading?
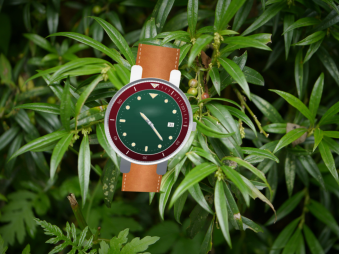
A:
h=10 m=23
